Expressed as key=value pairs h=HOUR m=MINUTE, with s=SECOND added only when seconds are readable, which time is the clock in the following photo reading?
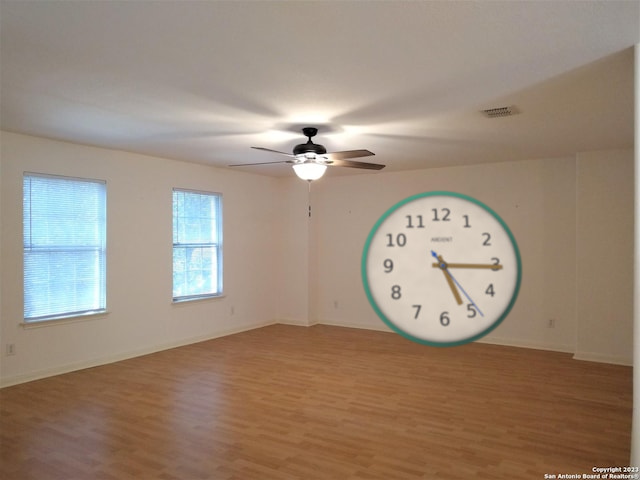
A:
h=5 m=15 s=24
